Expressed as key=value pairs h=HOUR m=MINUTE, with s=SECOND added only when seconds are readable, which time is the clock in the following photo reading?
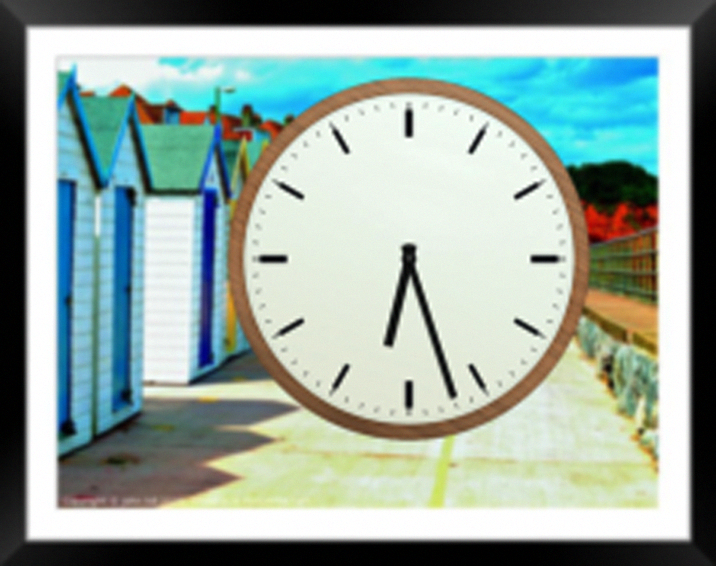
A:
h=6 m=27
